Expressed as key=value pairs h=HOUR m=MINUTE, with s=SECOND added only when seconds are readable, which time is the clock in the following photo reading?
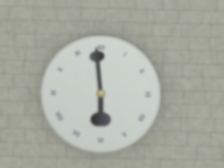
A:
h=5 m=59
